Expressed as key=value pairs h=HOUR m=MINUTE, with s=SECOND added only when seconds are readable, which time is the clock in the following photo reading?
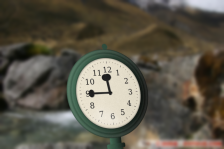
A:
h=11 m=45
